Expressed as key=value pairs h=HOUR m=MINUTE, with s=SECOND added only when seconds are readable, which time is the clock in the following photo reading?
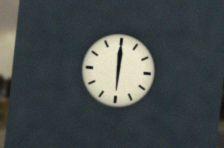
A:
h=6 m=0
